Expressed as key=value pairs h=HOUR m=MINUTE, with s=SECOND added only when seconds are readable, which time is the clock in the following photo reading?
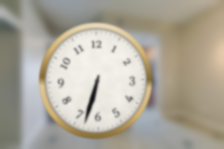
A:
h=6 m=33
